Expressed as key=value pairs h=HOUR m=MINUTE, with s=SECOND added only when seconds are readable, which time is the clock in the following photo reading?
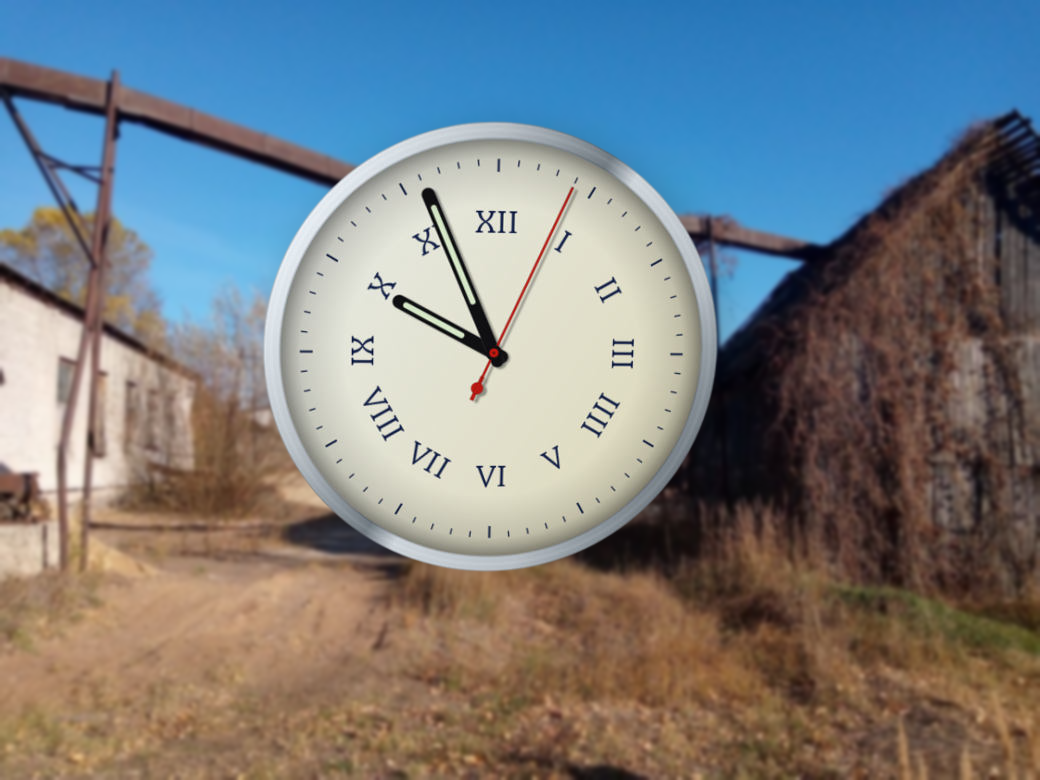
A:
h=9 m=56 s=4
